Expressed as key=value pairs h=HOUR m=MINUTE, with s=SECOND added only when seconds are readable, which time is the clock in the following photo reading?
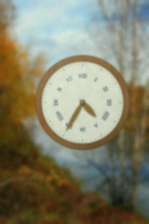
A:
h=4 m=35
